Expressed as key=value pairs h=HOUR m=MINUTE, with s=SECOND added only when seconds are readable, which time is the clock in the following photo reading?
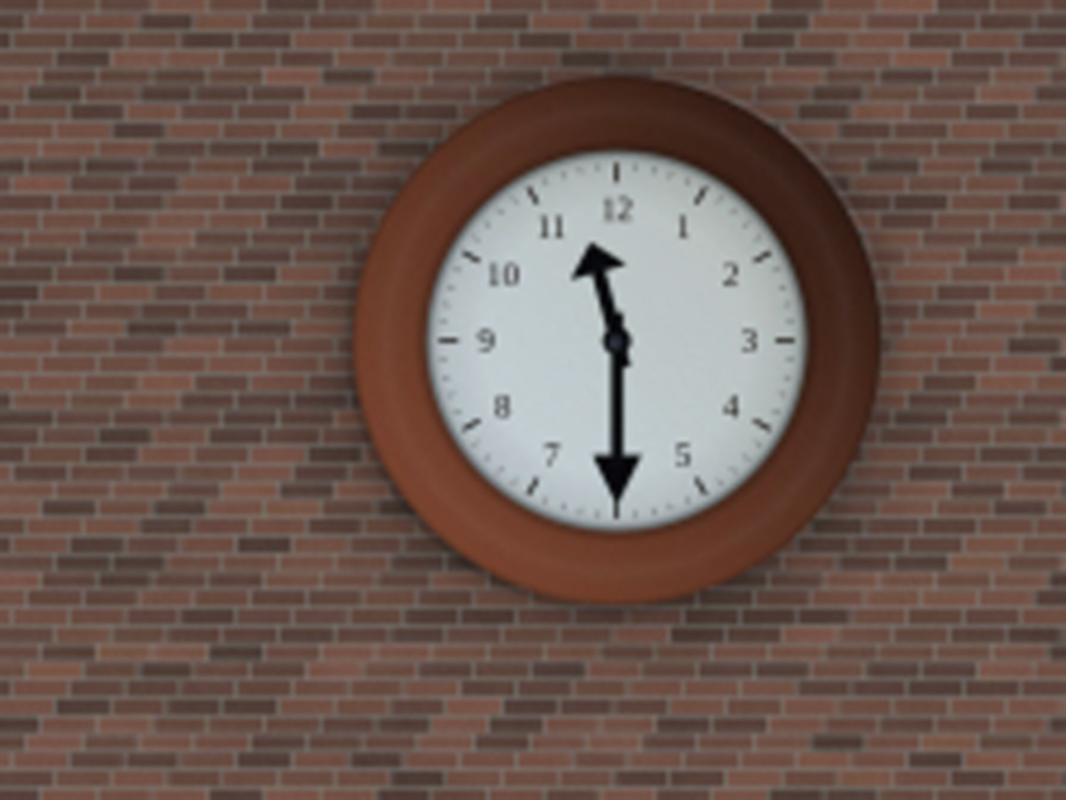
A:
h=11 m=30
